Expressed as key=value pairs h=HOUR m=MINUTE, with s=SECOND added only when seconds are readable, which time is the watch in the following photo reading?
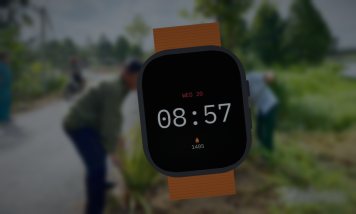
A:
h=8 m=57
